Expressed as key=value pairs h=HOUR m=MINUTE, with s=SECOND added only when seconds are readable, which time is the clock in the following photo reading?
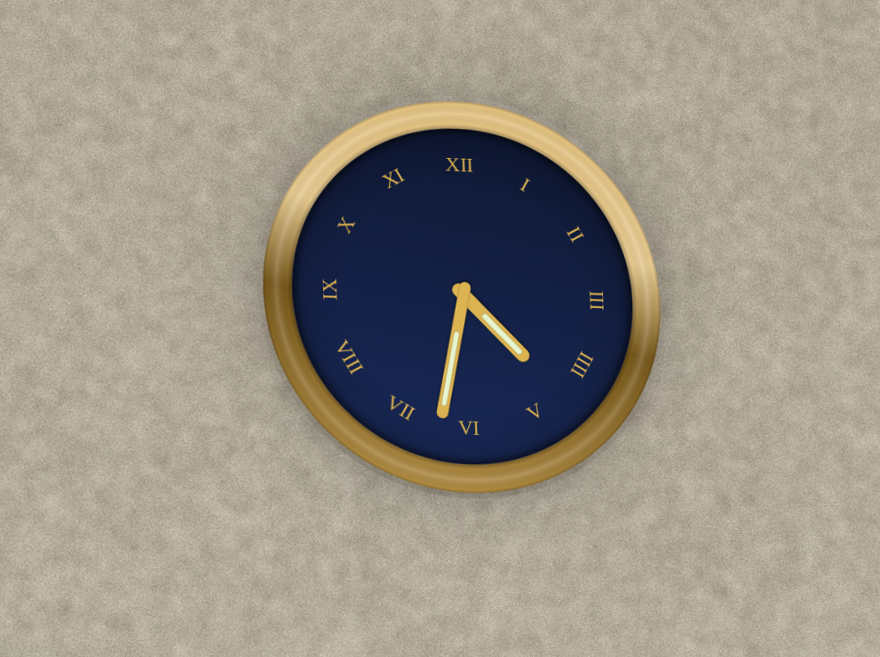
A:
h=4 m=32
